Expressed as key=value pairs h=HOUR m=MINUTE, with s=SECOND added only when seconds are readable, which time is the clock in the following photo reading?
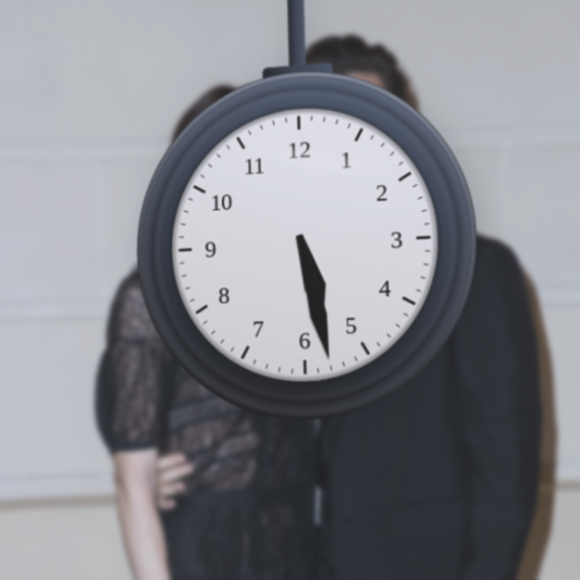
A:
h=5 m=28
